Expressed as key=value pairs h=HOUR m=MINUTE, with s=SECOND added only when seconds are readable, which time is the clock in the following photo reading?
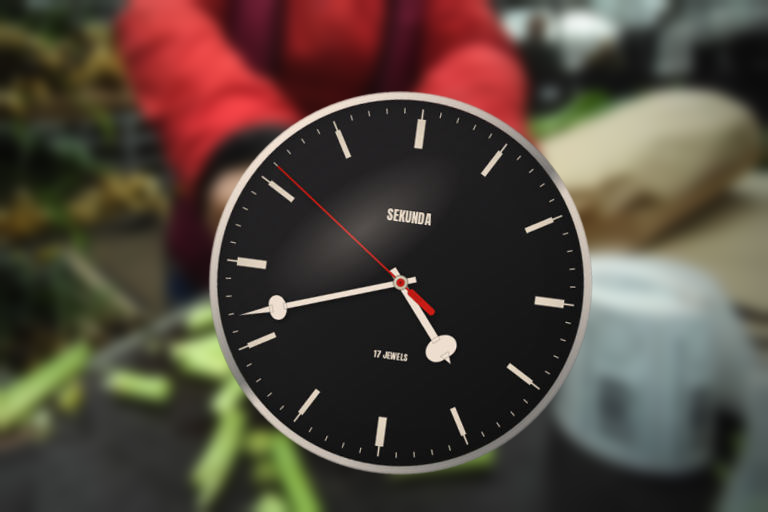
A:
h=4 m=41 s=51
